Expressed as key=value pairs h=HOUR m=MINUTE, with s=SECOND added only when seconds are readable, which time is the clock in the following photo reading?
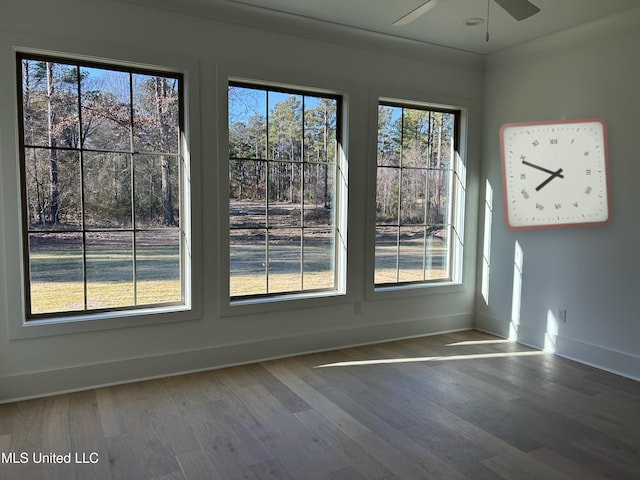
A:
h=7 m=49
